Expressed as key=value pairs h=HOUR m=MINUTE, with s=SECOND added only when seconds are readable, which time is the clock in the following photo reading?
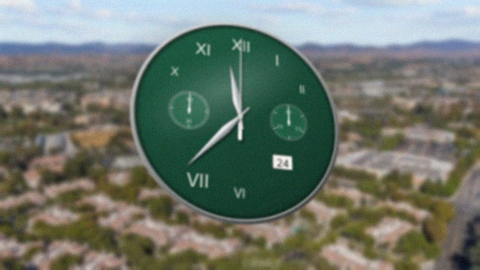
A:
h=11 m=37
